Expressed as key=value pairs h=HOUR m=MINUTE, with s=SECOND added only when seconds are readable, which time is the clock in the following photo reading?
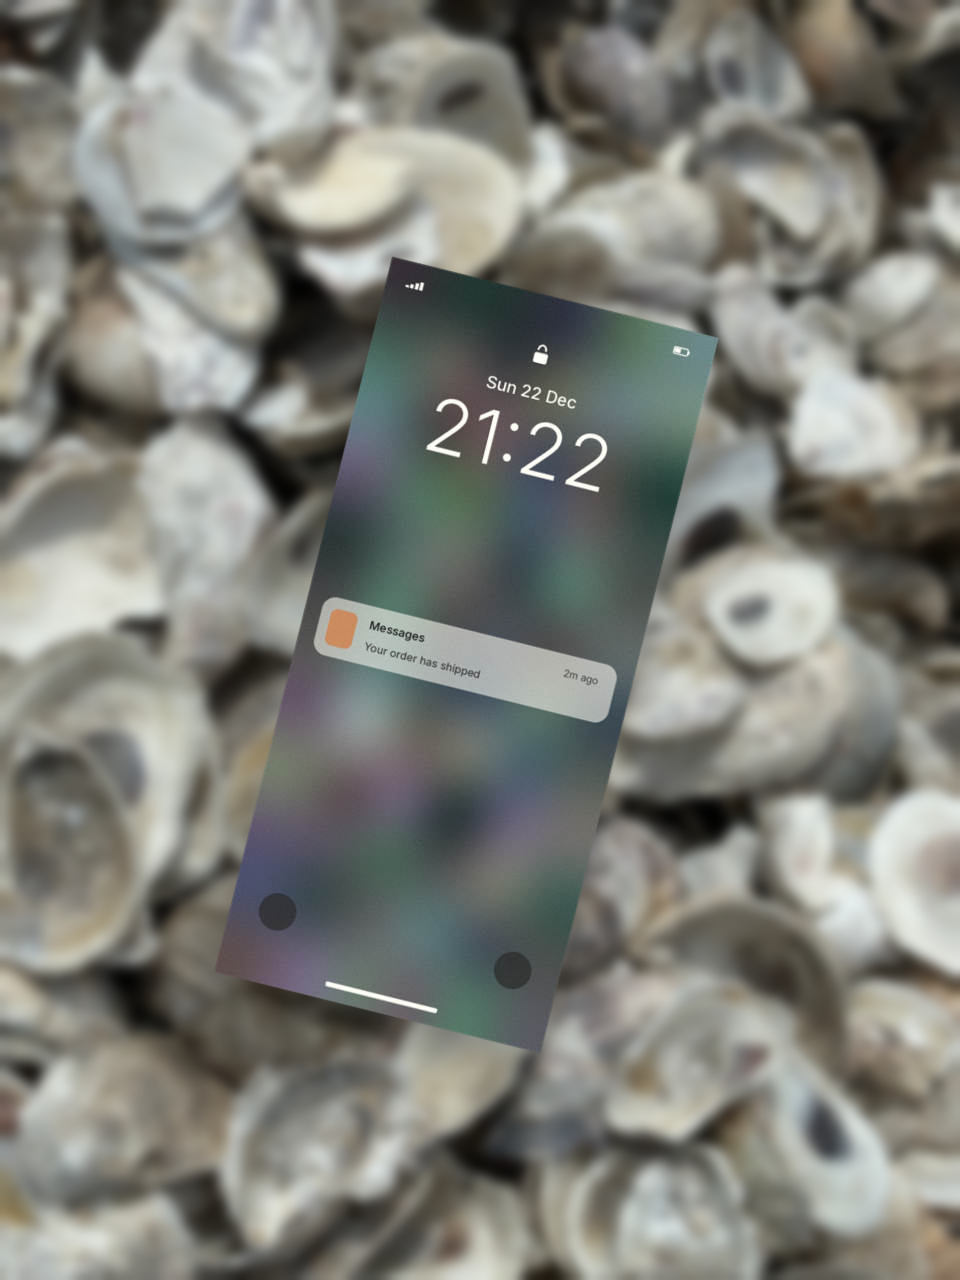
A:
h=21 m=22
